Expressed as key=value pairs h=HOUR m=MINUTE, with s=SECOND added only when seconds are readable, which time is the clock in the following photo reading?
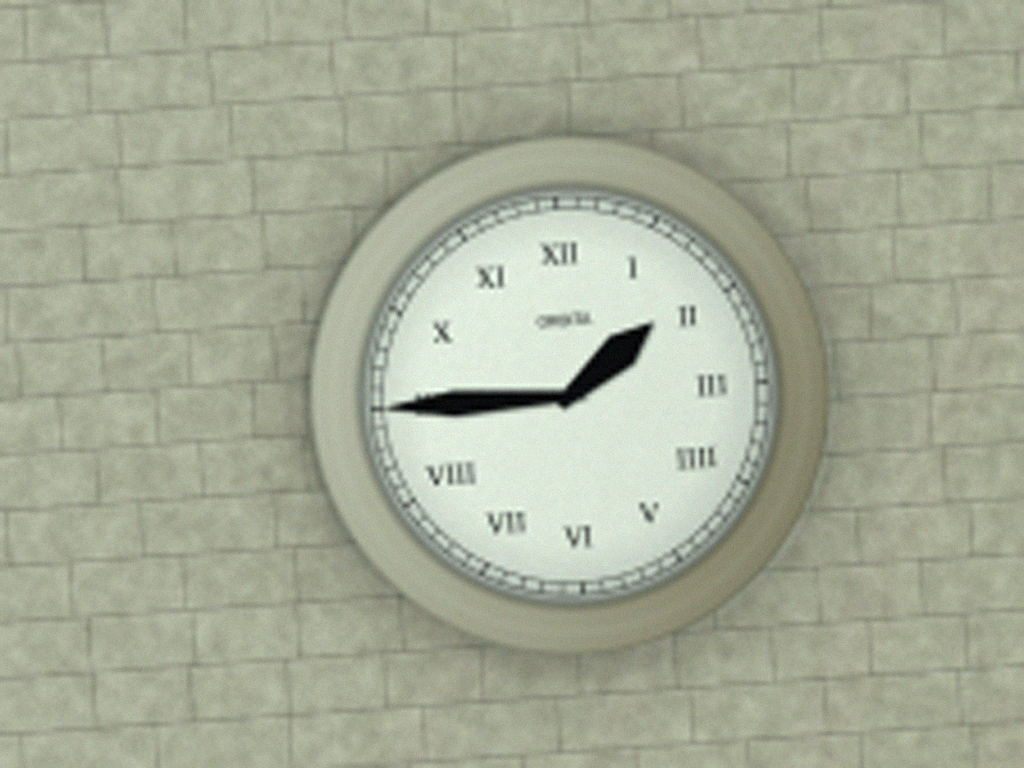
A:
h=1 m=45
